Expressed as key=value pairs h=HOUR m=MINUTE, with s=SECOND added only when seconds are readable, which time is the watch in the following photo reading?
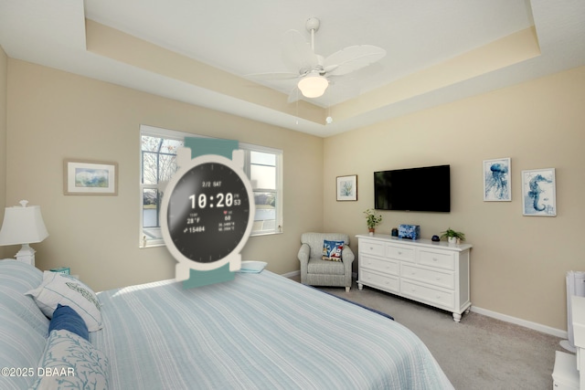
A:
h=10 m=20
